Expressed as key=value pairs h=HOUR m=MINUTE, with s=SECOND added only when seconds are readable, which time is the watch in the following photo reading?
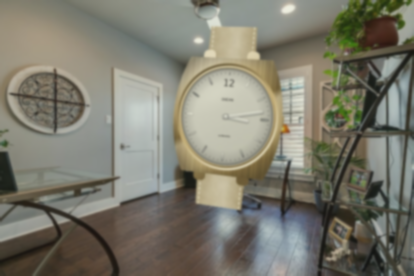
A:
h=3 m=13
